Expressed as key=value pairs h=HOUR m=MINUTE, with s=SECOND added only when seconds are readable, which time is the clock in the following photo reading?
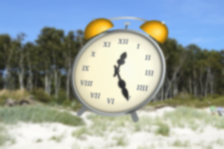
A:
h=12 m=25
